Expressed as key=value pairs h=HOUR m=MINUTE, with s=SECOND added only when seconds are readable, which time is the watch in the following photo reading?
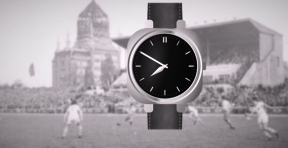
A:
h=7 m=50
